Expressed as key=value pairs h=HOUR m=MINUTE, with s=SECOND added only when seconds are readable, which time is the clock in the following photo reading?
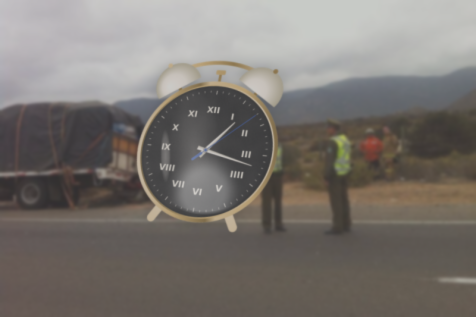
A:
h=1 m=17 s=8
